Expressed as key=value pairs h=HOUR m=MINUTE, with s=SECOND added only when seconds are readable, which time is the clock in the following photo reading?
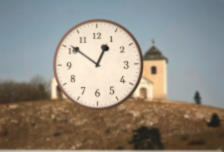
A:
h=12 m=51
